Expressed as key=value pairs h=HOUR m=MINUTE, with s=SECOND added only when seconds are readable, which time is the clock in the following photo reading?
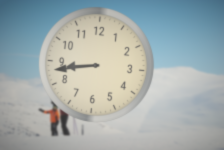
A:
h=8 m=43
